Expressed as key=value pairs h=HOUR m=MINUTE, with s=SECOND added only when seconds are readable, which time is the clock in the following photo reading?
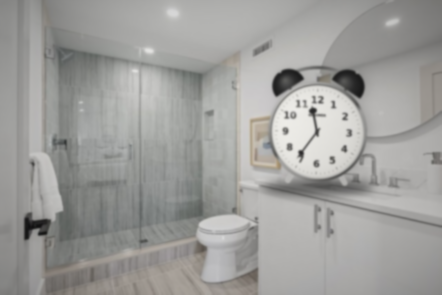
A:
h=11 m=36
